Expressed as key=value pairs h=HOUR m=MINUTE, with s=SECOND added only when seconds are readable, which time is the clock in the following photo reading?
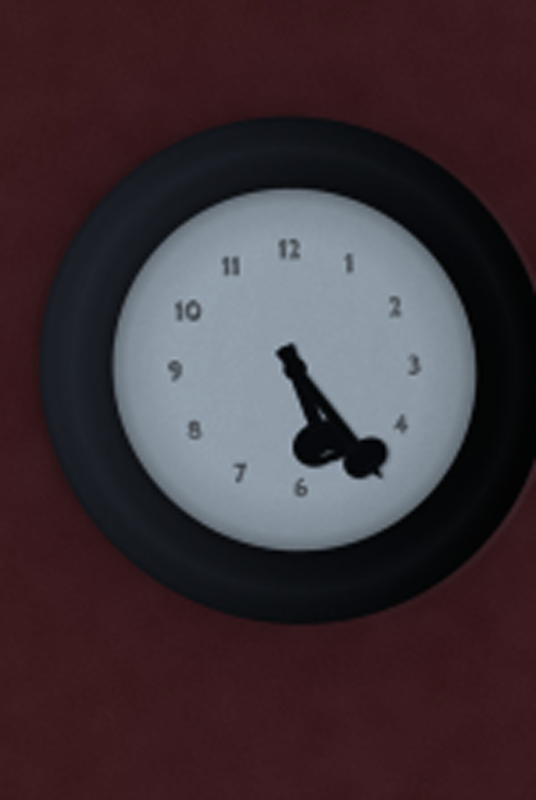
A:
h=5 m=24
